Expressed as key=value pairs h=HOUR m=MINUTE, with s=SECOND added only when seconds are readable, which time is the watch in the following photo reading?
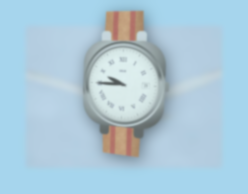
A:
h=9 m=45
